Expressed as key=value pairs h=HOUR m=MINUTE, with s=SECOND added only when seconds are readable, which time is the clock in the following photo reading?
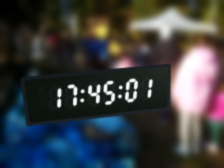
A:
h=17 m=45 s=1
